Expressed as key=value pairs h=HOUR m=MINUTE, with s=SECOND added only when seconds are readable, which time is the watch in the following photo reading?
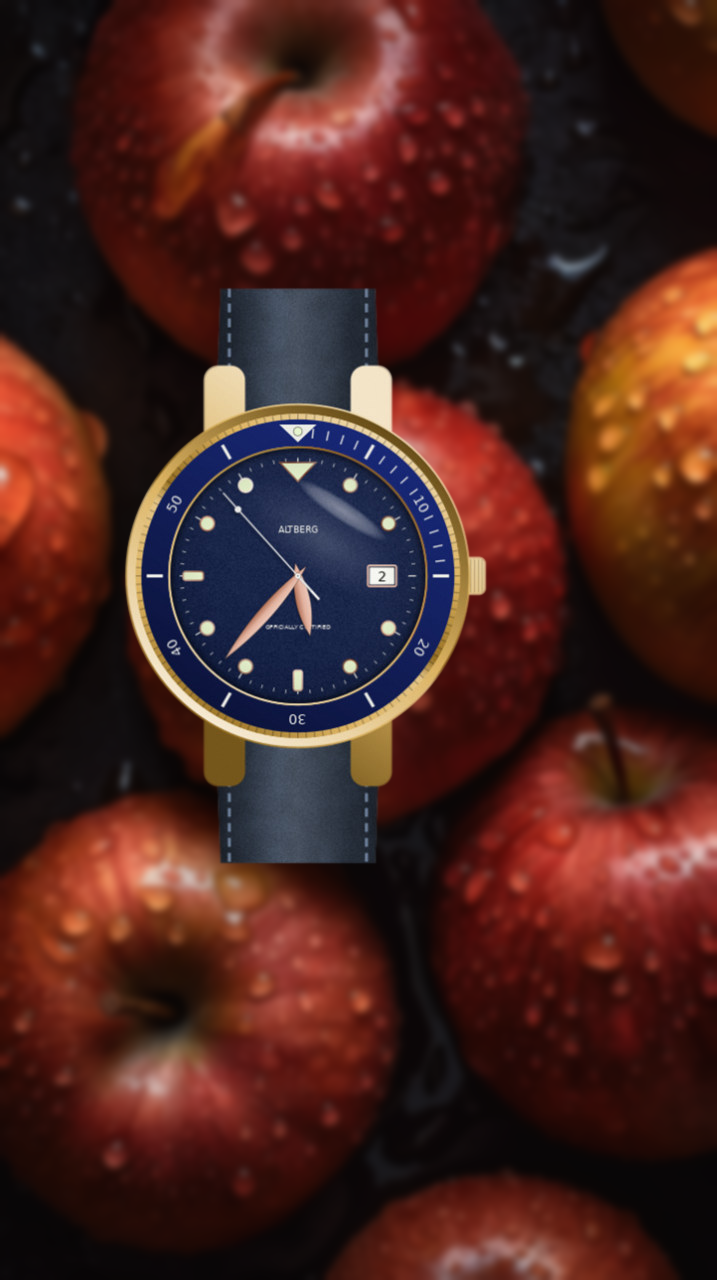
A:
h=5 m=36 s=53
